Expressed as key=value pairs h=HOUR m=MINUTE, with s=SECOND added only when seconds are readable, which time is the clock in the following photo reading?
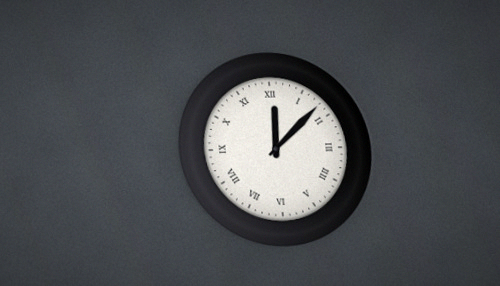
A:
h=12 m=8
